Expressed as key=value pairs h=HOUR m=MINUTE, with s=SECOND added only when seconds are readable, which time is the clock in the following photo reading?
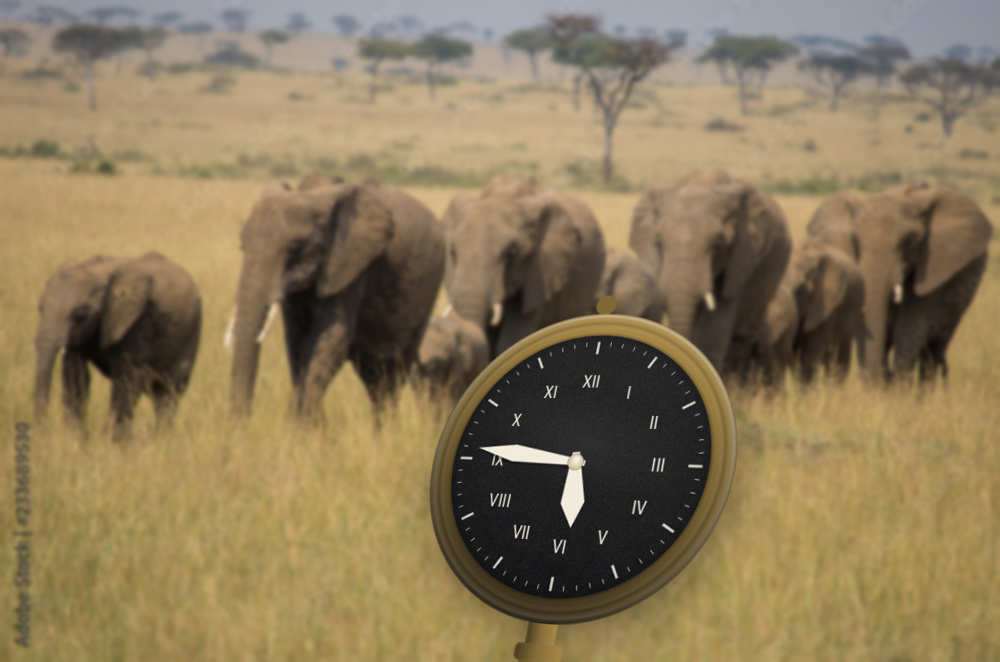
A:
h=5 m=46
